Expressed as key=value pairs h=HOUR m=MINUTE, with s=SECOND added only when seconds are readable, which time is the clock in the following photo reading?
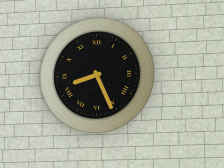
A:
h=8 m=26
